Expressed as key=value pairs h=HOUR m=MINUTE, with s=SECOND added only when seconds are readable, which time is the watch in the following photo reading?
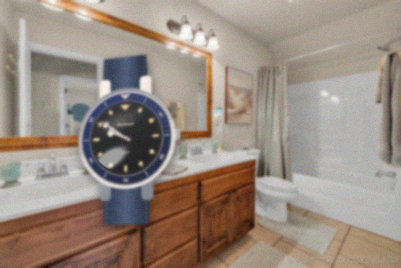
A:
h=9 m=51
